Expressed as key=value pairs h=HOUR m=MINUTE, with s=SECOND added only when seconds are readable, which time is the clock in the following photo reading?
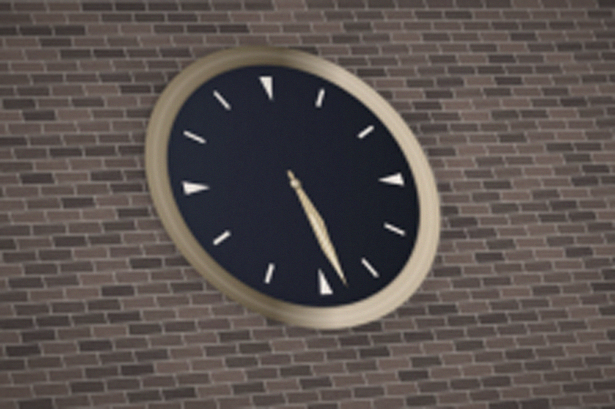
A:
h=5 m=28
